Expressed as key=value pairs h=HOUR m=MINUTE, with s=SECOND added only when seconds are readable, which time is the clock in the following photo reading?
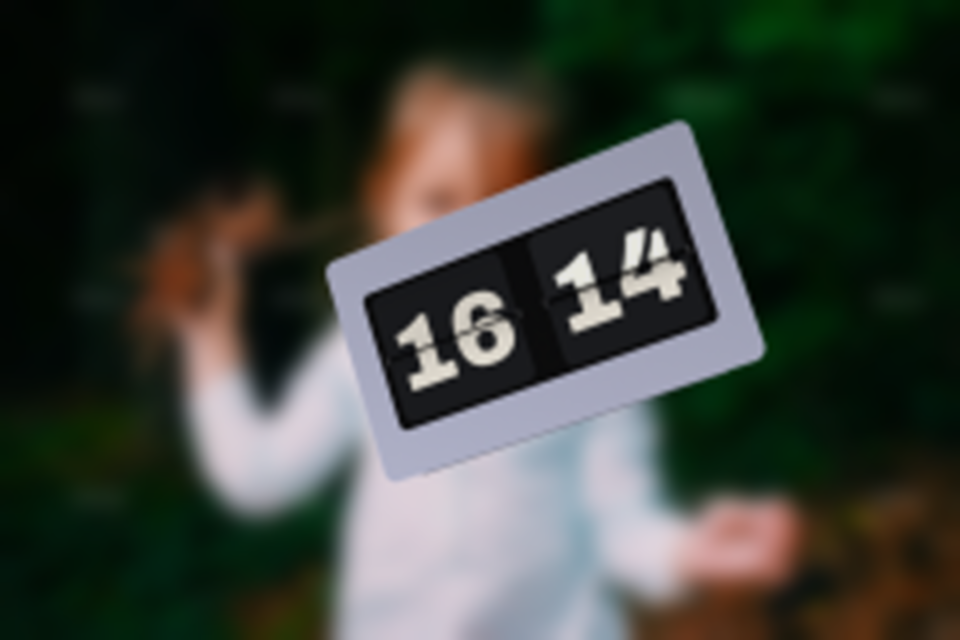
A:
h=16 m=14
